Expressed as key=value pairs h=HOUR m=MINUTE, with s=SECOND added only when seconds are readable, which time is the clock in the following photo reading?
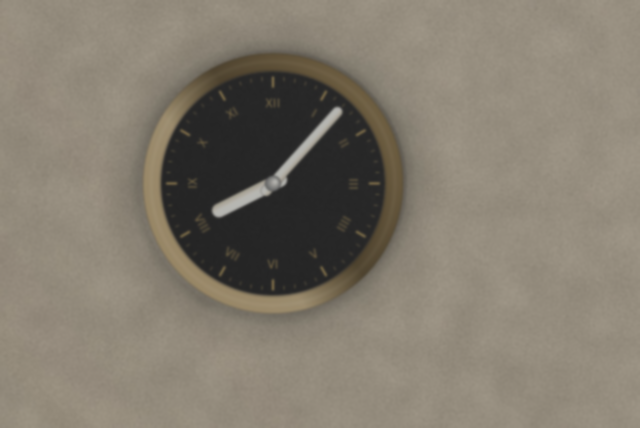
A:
h=8 m=7
